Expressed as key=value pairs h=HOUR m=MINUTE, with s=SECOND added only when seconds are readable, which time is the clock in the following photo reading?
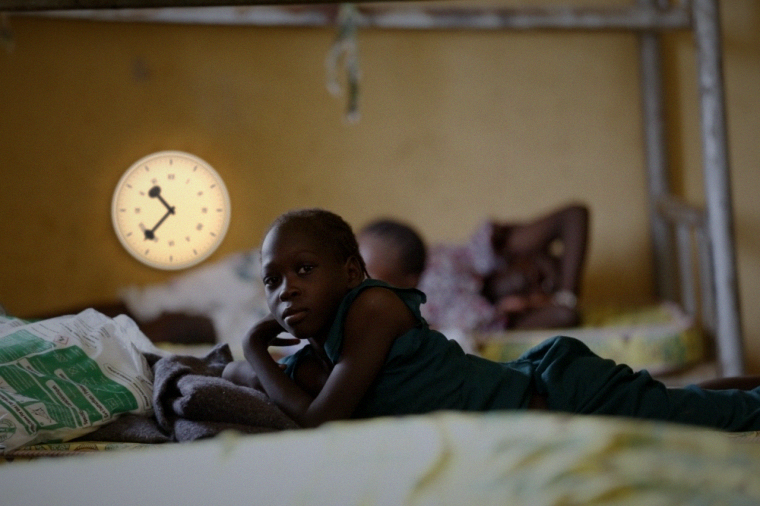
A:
h=10 m=37
